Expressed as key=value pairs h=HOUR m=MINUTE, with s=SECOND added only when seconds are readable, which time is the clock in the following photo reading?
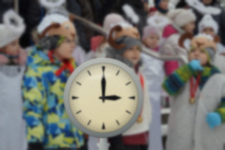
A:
h=3 m=0
